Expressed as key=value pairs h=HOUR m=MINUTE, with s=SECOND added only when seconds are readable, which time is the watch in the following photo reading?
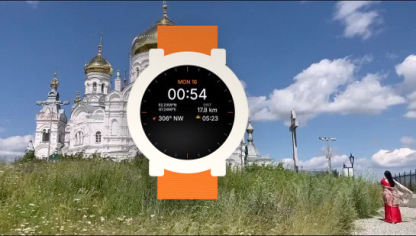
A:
h=0 m=54
